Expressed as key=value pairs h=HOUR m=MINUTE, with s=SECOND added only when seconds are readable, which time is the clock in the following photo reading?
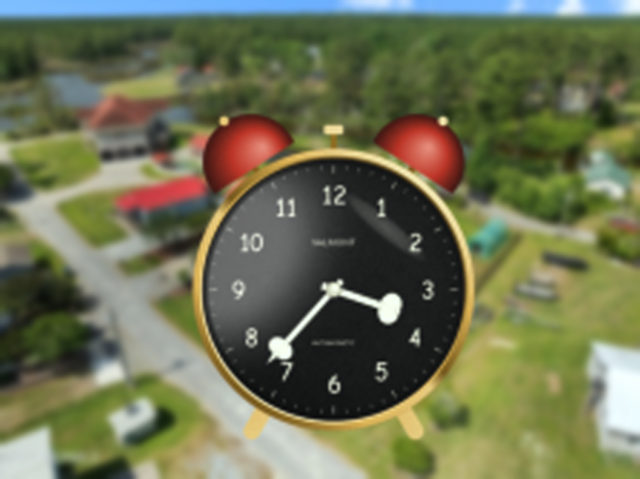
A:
h=3 m=37
